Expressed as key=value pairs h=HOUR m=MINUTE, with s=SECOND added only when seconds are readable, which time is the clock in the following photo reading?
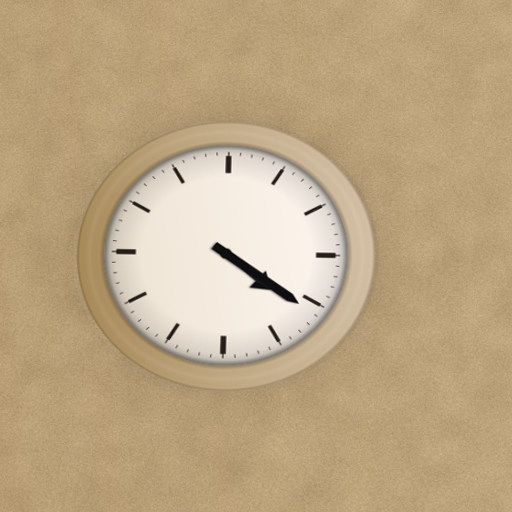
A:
h=4 m=21
